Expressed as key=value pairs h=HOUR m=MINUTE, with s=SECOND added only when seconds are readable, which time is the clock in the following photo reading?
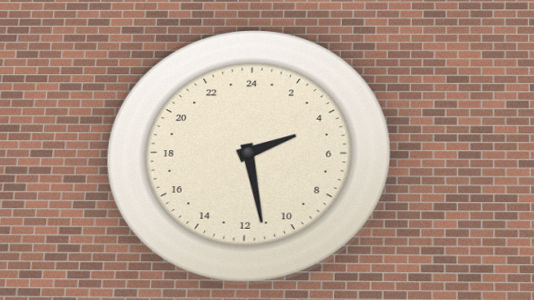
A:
h=4 m=28
